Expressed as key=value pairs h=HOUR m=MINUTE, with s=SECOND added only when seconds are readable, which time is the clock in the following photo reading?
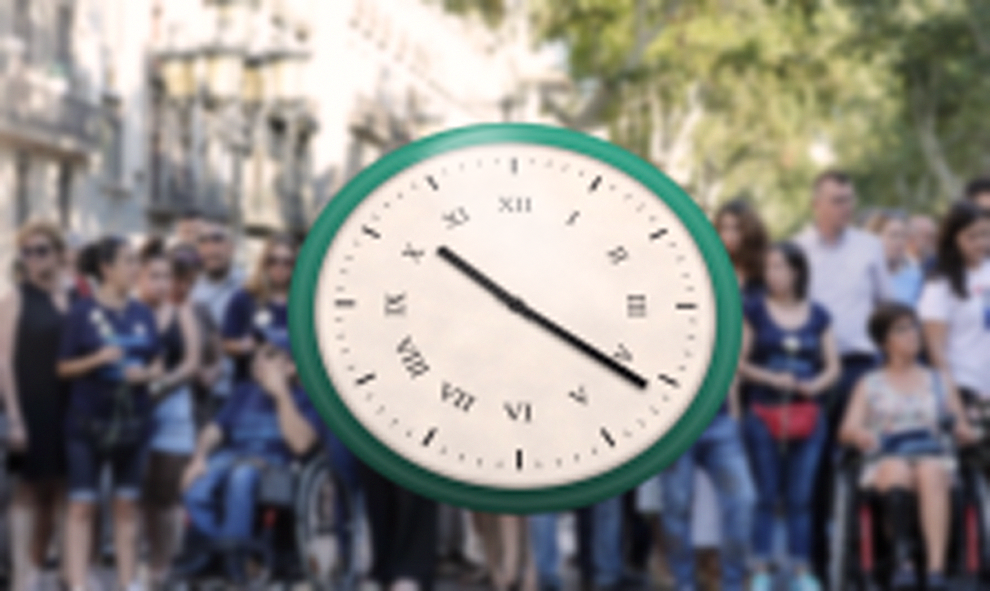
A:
h=10 m=21
